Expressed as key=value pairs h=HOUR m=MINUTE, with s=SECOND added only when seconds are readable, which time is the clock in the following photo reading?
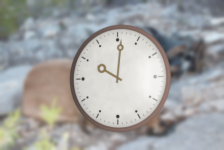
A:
h=10 m=1
